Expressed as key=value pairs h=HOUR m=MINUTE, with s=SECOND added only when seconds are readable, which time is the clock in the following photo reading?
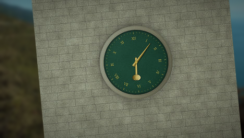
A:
h=6 m=7
